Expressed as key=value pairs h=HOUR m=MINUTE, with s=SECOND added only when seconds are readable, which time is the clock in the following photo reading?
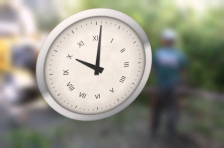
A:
h=10 m=1
